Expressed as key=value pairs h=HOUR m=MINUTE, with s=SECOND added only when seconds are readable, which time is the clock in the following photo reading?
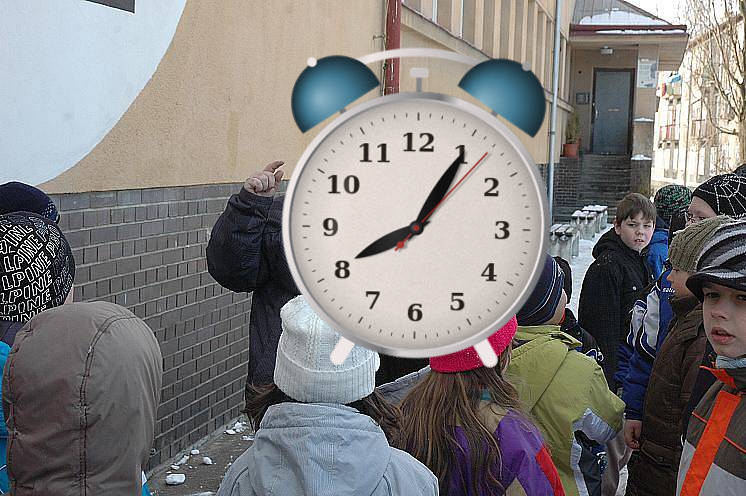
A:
h=8 m=5 s=7
